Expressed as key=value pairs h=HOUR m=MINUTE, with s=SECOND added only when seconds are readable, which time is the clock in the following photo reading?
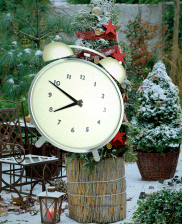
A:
h=7 m=49
